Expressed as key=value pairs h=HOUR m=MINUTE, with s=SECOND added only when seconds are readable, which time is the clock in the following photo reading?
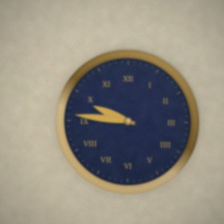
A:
h=9 m=46
